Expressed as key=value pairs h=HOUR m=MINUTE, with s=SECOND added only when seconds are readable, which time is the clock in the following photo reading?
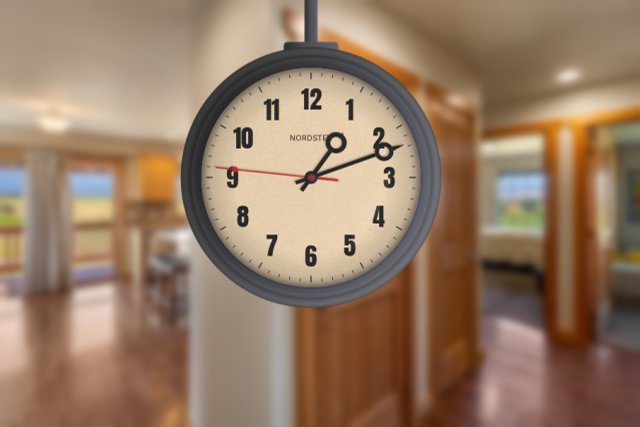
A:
h=1 m=11 s=46
